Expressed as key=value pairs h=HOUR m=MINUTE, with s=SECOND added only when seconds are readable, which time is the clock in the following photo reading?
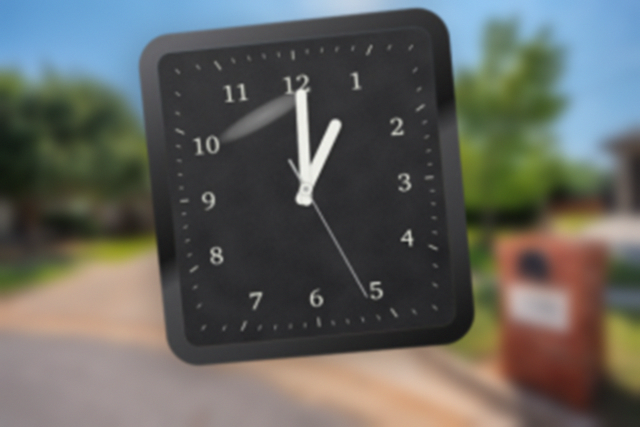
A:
h=1 m=0 s=26
